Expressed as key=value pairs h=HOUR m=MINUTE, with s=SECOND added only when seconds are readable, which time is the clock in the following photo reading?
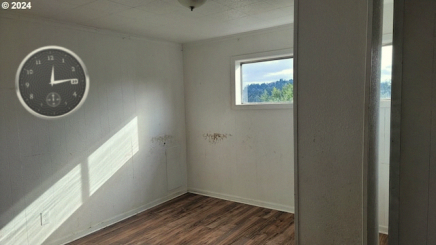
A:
h=12 m=14
